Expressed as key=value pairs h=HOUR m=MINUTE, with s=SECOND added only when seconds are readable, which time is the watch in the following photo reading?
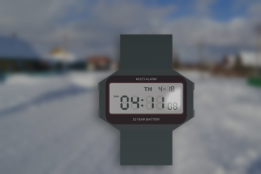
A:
h=4 m=11 s=8
